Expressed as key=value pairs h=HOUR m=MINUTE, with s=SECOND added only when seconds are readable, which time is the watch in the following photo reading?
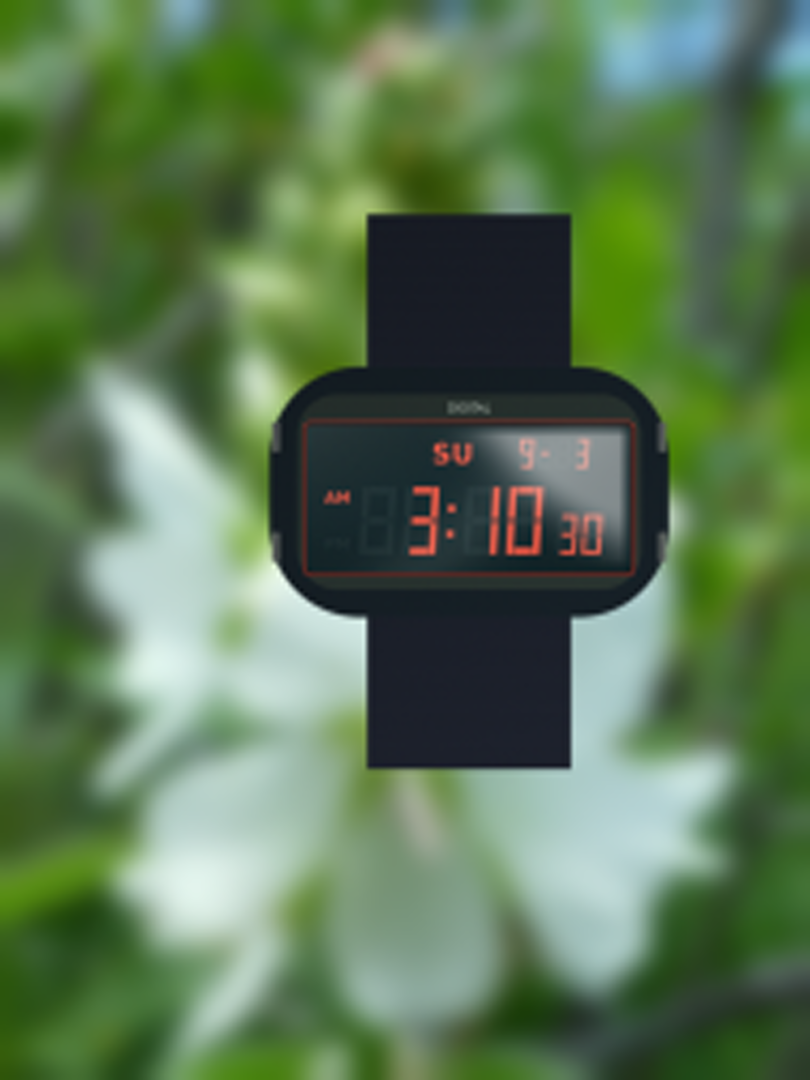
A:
h=3 m=10 s=30
